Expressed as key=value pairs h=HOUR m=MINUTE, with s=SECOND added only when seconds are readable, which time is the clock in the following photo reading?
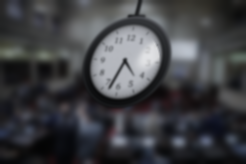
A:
h=4 m=33
